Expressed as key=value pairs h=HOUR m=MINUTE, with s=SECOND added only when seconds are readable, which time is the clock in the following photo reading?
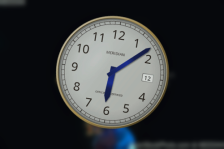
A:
h=6 m=8
